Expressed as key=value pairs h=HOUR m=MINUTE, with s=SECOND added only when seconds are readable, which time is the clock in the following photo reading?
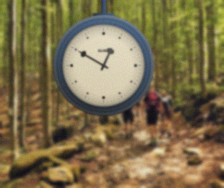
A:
h=12 m=50
